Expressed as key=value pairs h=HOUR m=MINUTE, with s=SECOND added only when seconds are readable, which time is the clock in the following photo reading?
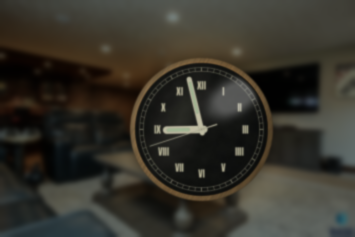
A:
h=8 m=57 s=42
